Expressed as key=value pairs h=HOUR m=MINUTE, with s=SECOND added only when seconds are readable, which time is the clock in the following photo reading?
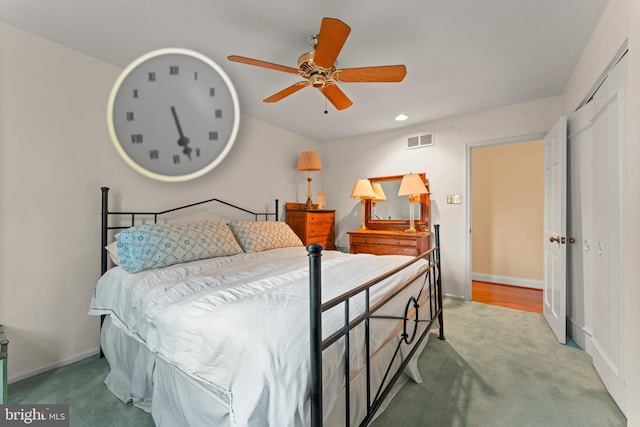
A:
h=5 m=27
